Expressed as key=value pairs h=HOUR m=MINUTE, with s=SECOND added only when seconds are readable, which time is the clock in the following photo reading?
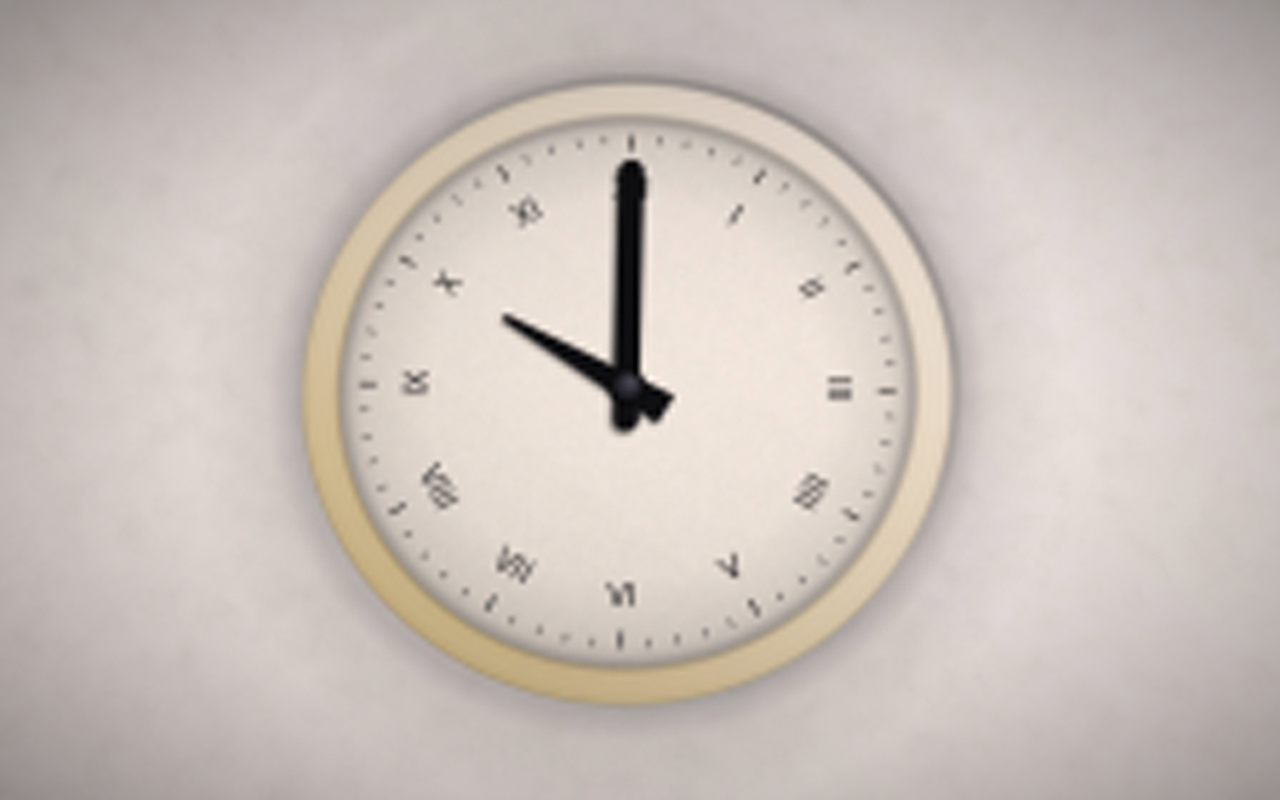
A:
h=10 m=0
